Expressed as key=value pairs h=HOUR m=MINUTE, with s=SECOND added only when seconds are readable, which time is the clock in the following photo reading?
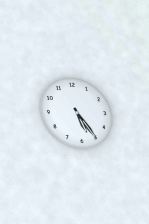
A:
h=5 m=25
